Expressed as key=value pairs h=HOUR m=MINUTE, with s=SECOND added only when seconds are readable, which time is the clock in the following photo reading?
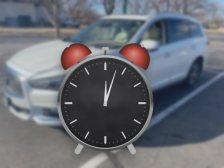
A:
h=12 m=3
